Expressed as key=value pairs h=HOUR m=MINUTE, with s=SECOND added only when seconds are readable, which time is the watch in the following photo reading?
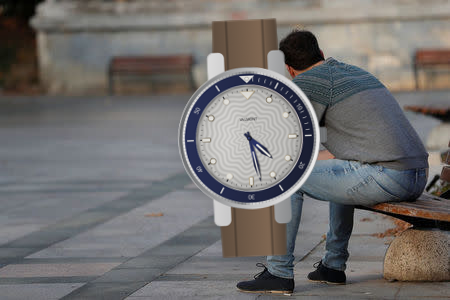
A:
h=4 m=28
